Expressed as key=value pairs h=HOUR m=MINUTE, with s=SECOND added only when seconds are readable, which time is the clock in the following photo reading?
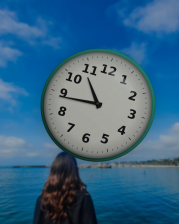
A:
h=10 m=44
